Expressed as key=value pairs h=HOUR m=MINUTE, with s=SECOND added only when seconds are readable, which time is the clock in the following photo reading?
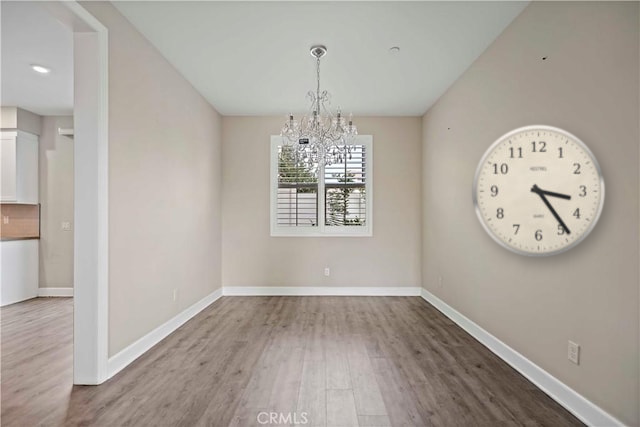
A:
h=3 m=24
